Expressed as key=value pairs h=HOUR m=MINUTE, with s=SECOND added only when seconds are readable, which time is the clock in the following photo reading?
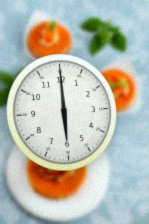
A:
h=6 m=0
